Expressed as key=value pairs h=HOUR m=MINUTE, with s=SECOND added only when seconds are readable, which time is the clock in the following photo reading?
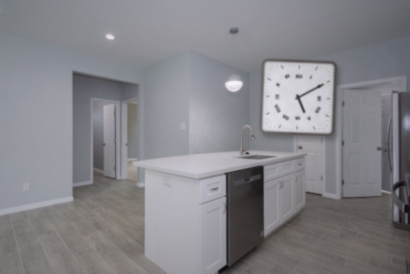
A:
h=5 m=10
